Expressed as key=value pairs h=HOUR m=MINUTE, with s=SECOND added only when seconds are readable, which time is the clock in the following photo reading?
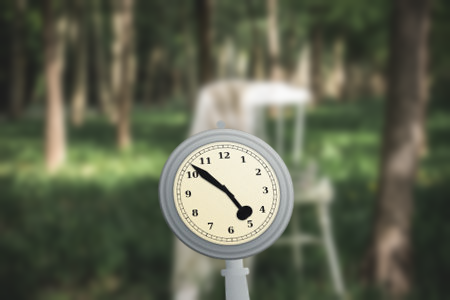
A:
h=4 m=52
